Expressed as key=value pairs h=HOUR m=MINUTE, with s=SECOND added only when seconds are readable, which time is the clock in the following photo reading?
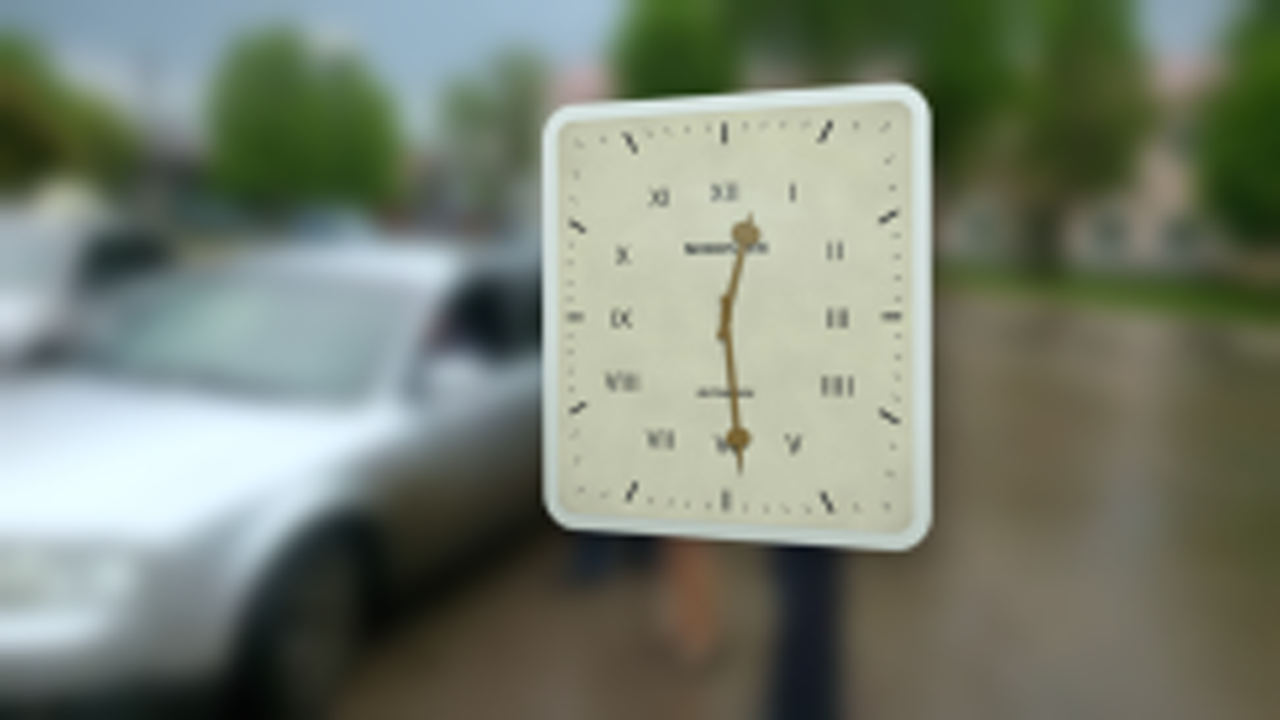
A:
h=12 m=29
